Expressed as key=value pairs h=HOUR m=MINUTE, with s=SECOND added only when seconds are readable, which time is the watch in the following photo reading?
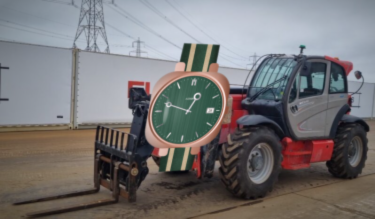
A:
h=12 m=48
